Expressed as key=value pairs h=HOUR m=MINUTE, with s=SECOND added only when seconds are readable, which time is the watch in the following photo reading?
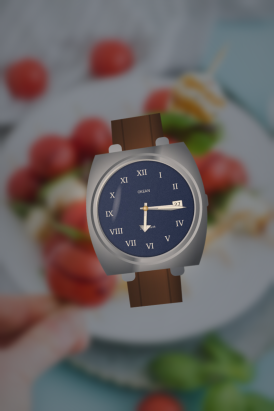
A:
h=6 m=16
